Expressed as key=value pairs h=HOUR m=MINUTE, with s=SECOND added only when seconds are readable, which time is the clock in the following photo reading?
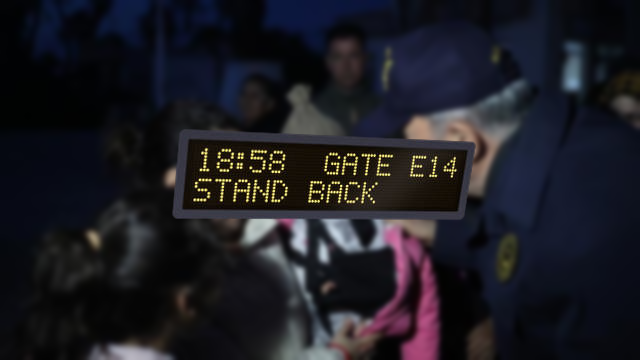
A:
h=18 m=58
